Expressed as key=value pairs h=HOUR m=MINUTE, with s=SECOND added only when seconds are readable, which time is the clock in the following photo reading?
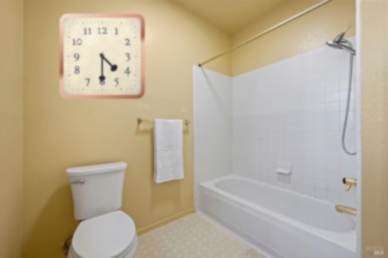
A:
h=4 m=30
